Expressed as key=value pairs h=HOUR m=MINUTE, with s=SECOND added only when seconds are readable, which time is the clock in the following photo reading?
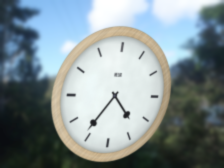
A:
h=4 m=36
